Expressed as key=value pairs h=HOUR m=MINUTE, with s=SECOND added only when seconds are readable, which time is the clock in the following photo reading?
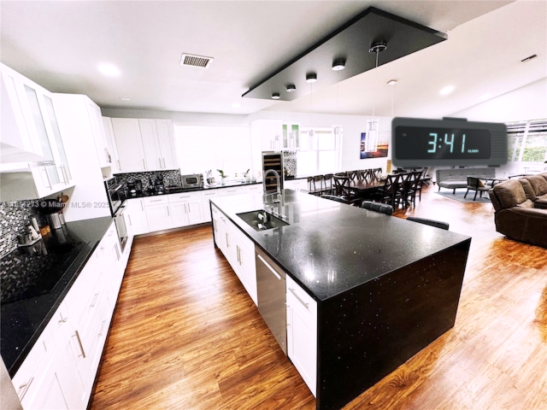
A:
h=3 m=41
